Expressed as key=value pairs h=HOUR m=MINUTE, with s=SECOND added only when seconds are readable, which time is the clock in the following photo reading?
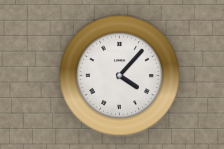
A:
h=4 m=7
